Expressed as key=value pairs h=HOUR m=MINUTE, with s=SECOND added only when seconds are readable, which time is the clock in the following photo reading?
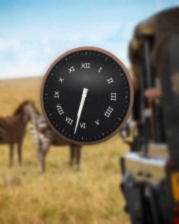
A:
h=6 m=32
